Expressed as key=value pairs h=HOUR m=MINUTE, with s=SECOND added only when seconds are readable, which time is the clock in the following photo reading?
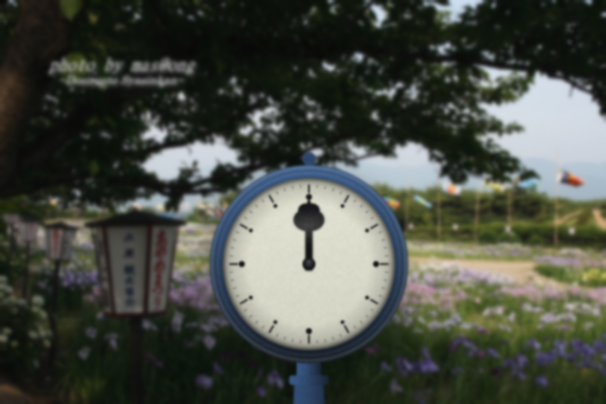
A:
h=12 m=0
